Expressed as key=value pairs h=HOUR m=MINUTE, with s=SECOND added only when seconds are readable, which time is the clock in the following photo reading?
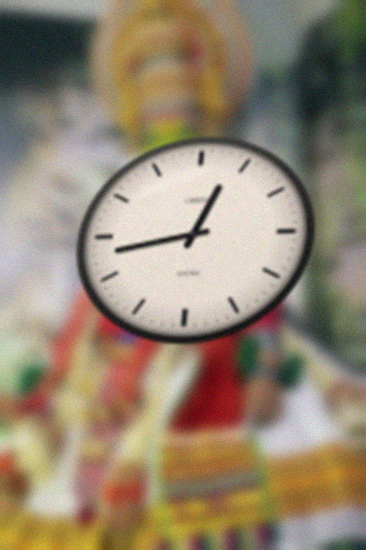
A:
h=12 m=43
